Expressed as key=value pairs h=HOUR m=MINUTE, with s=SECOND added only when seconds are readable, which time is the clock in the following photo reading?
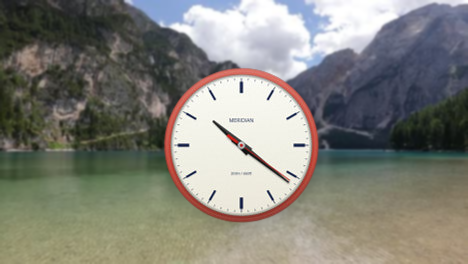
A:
h=10 m=21 s=21
